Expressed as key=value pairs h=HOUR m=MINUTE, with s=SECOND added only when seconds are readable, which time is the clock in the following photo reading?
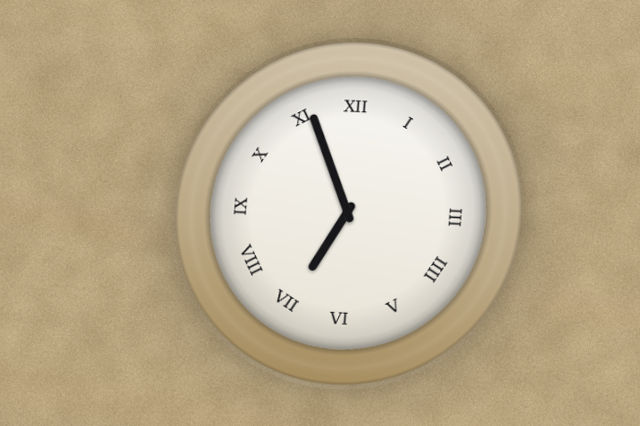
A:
h=6 m=56
